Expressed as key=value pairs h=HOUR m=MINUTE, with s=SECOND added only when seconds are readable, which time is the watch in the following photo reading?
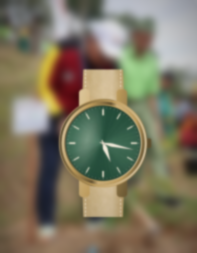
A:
h=5 m=17
